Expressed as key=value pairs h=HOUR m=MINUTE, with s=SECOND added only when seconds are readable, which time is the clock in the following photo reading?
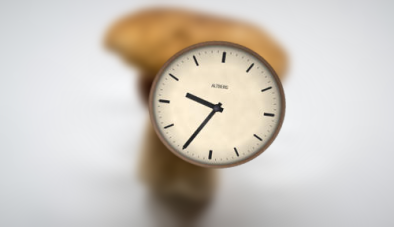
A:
h=9 m=35
